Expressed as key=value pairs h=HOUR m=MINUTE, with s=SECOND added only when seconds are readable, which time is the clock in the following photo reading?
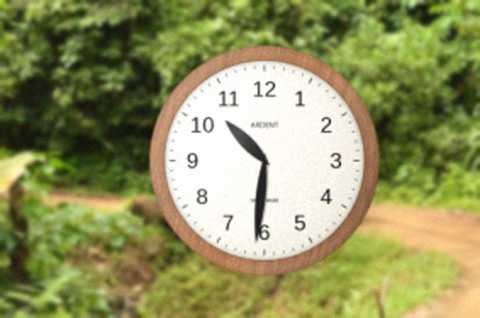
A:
h=10 m=31
